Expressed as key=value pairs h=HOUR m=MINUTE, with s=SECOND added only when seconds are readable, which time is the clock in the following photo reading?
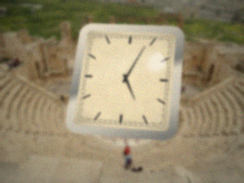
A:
h=5 m=4
